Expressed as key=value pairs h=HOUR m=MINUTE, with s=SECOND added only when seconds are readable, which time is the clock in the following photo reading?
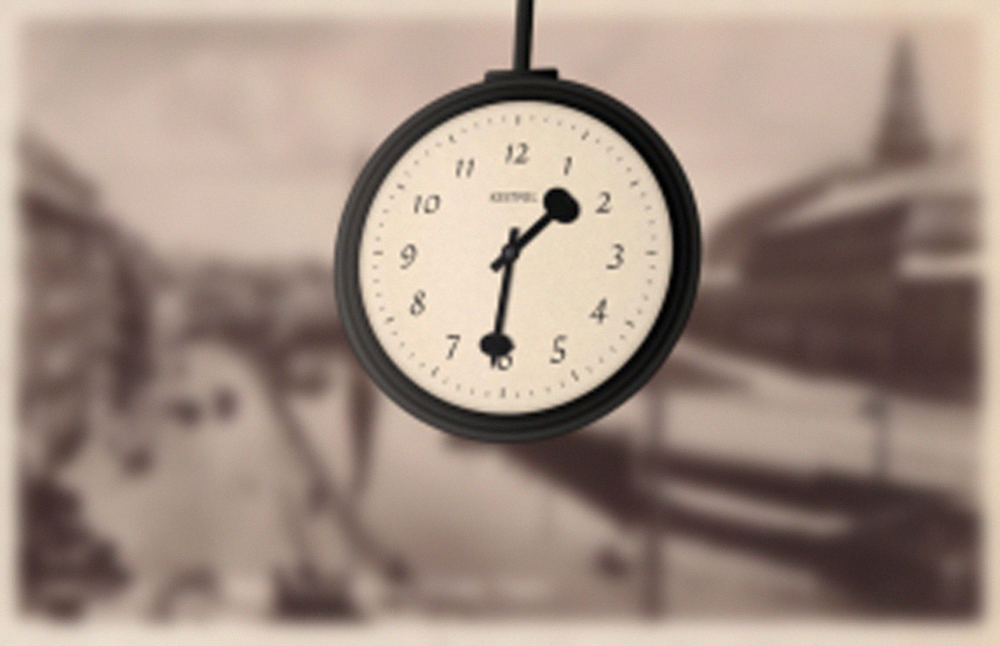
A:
h=1 m=31
